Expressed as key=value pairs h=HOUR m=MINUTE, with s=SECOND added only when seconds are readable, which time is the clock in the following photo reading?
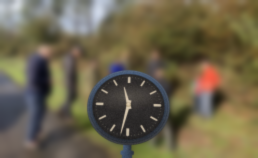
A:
h=11 m=32
